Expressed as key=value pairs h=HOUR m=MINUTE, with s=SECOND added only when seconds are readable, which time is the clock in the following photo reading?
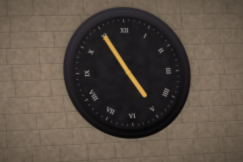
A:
h=4 m=55
